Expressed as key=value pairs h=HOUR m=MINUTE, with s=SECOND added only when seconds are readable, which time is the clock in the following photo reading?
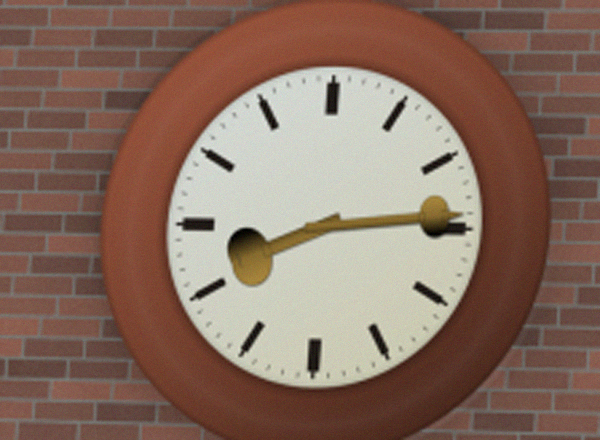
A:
h=8 m=14
